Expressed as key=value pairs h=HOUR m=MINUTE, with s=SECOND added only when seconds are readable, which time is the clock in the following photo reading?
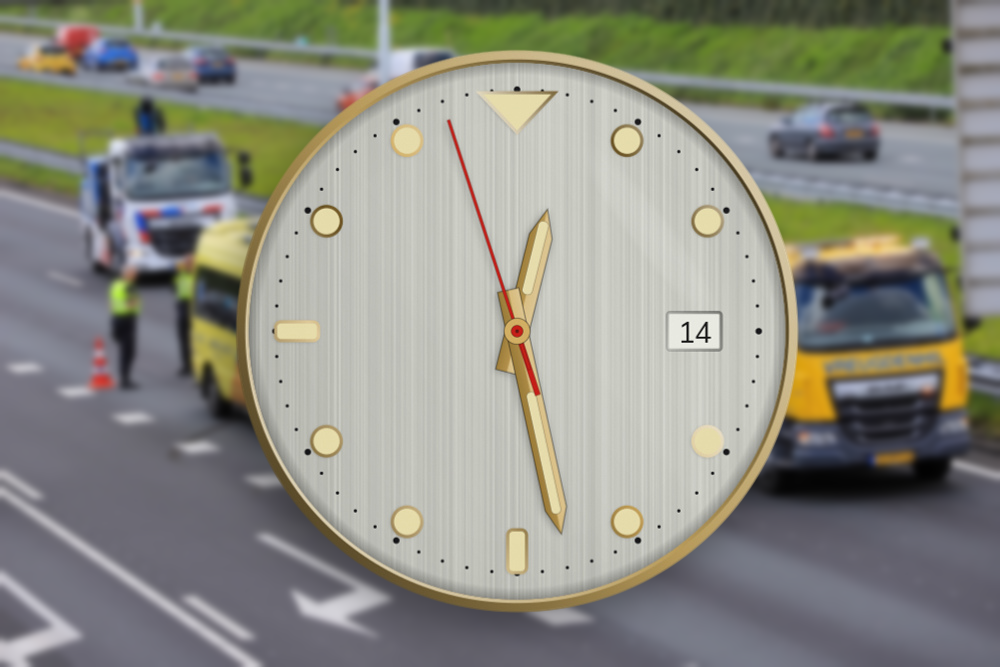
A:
h=12 m=27 s=57
